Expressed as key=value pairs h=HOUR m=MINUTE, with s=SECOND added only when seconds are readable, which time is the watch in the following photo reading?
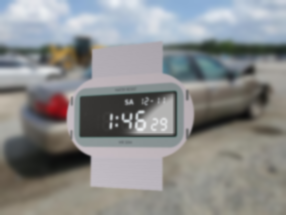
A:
h=1 m=46 s=29
